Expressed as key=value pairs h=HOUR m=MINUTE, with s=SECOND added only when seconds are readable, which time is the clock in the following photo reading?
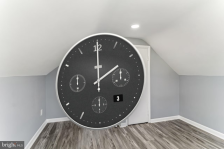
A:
h=2 m=0
